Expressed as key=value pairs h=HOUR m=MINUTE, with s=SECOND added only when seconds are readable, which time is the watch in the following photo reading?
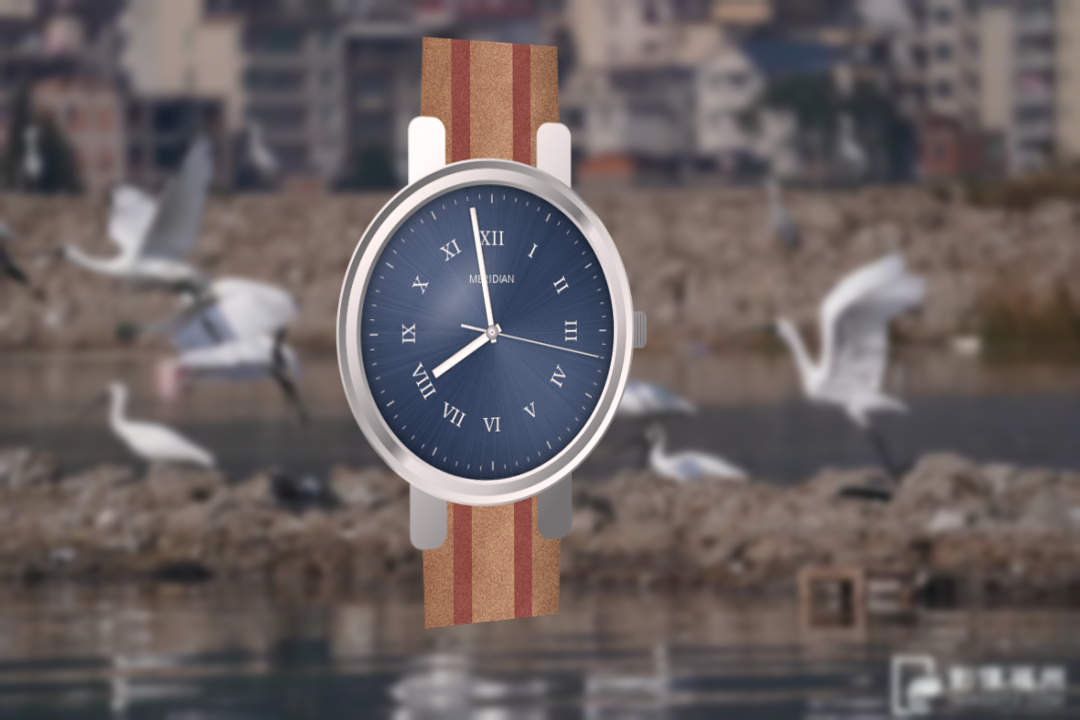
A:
h=7 m=58 s=17
